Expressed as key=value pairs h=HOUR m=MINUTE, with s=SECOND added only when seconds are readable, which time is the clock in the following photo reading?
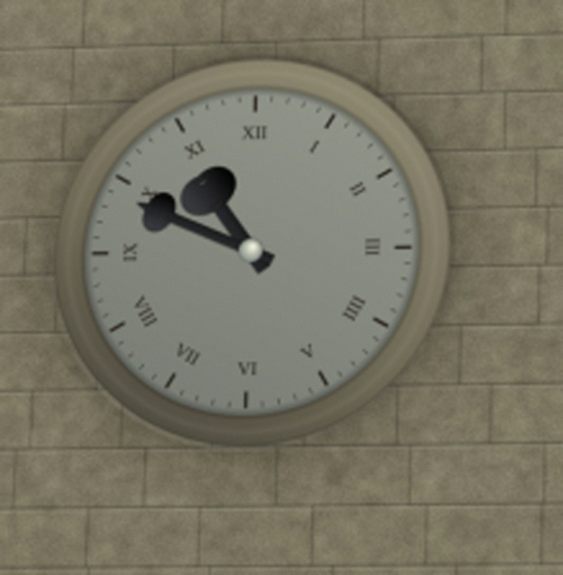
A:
h=10 m=49
